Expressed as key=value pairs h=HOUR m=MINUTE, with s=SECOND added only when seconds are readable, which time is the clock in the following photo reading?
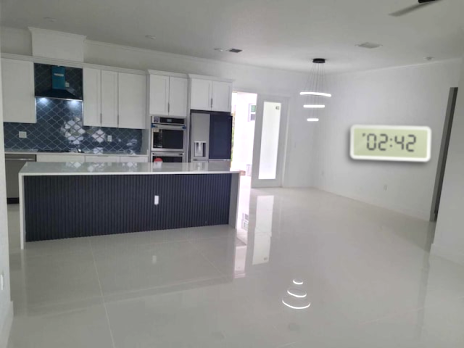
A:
h=2 m=42
